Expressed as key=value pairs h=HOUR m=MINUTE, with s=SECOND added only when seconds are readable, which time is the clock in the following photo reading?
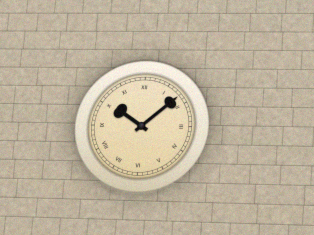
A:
h=10 m=8
